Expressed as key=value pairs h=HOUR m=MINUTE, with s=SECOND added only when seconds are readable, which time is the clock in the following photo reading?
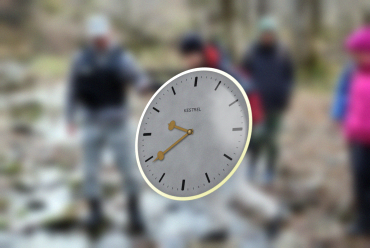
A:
h=9 m=39
